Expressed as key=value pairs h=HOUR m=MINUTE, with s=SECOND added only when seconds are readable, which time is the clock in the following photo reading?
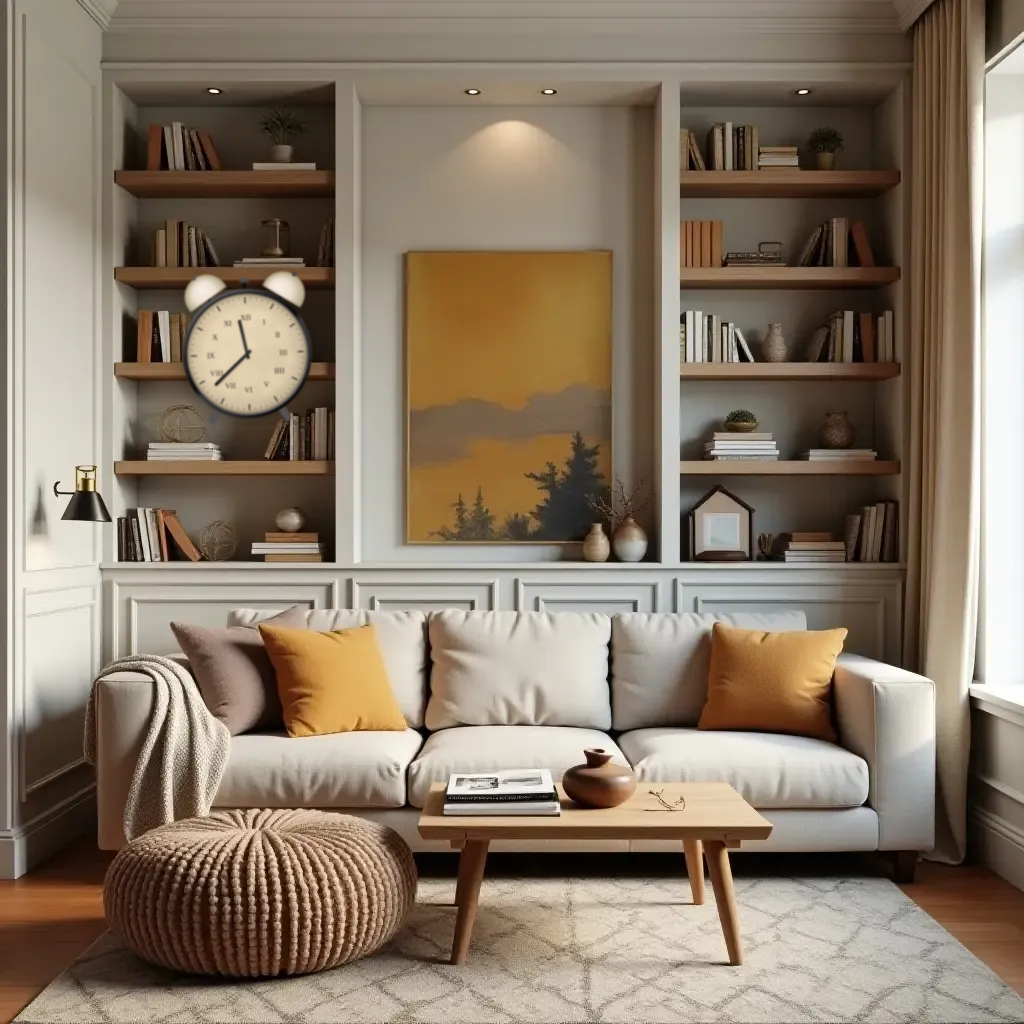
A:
h=11 m=38
